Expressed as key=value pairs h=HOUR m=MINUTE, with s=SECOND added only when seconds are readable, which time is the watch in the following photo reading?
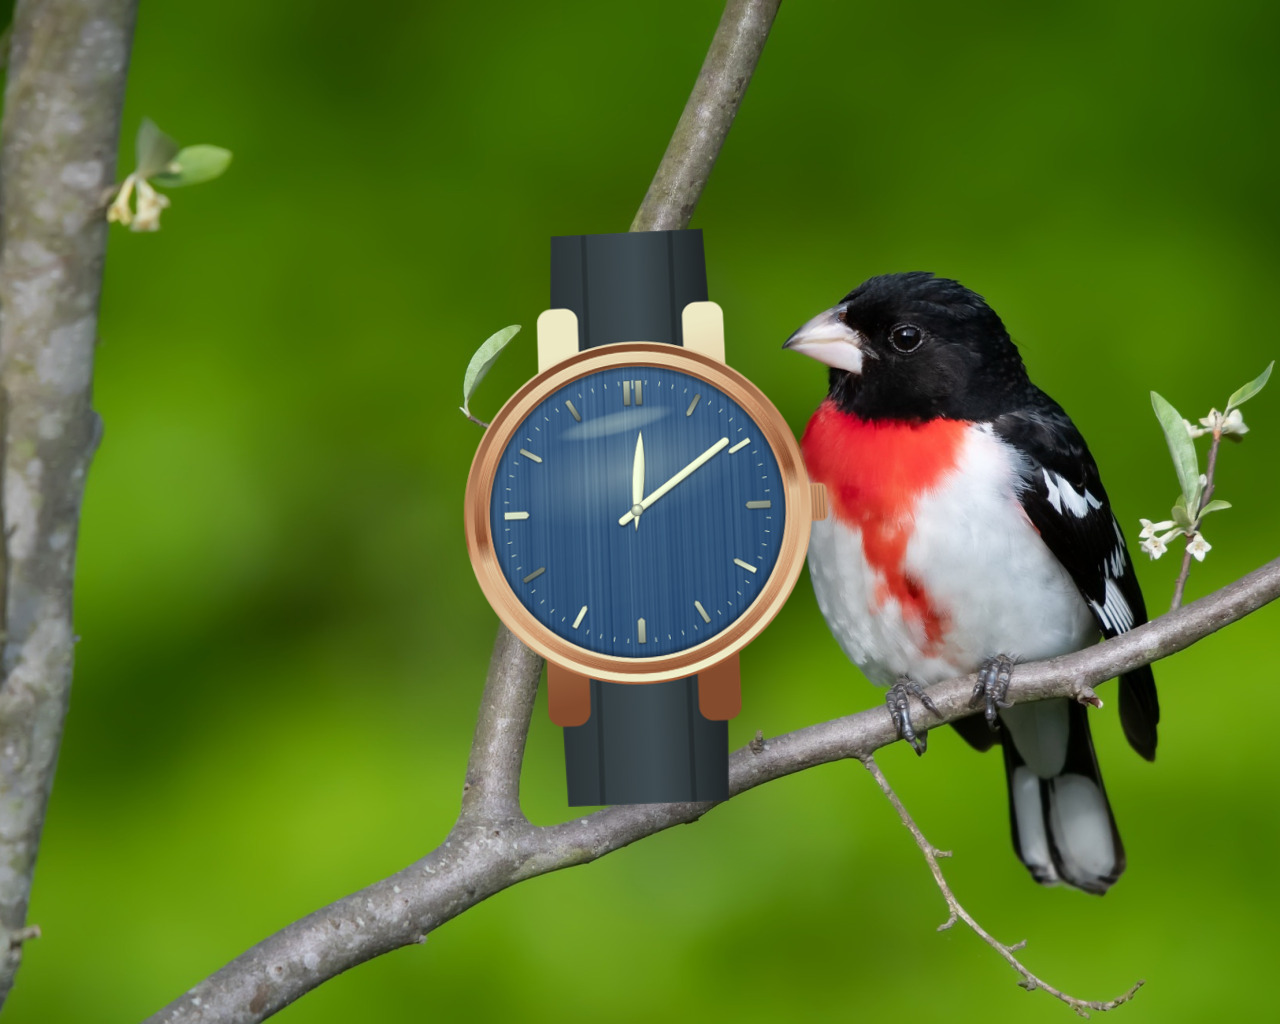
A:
h=12 m=9
